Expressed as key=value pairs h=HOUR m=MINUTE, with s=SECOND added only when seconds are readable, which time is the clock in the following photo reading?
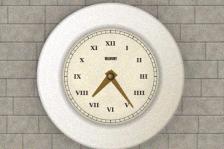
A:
h=7 m=24
